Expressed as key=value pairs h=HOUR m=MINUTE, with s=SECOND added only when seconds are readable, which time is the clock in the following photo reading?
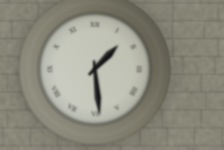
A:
h=1 m=29
